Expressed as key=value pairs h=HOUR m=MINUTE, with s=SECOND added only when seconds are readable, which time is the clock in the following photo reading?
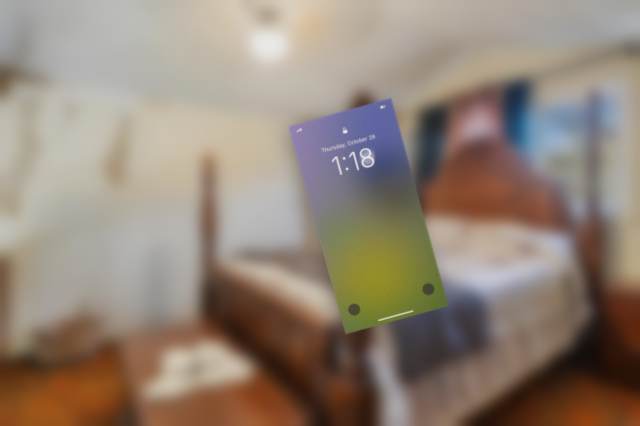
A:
h=1 m=18
